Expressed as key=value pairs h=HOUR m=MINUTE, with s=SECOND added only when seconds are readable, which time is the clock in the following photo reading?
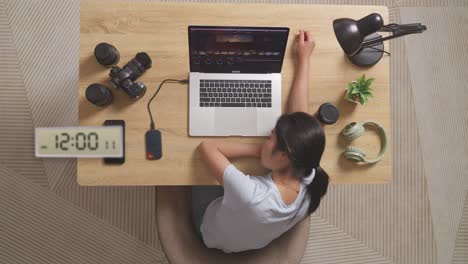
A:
h=12 m=0
